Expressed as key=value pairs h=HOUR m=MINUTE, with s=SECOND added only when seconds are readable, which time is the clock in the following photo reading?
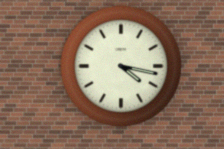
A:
h=4 m=17
